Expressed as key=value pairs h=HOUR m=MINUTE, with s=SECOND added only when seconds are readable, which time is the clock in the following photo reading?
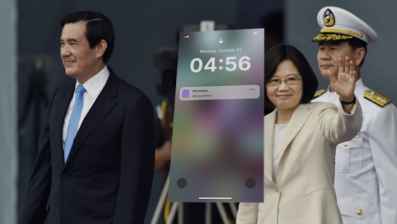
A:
h=4 m=56
